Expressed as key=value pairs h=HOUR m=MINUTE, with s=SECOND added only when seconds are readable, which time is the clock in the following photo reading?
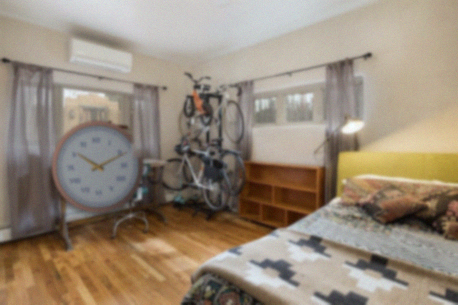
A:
h=10 m=11
